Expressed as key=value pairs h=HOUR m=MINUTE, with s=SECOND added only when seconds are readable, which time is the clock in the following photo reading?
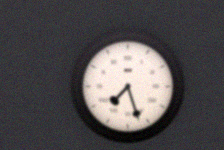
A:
h=7 m=27
